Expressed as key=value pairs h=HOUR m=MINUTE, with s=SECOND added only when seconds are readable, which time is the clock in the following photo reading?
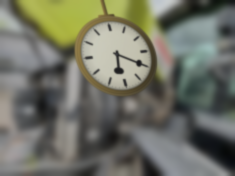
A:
h=6 m=20
